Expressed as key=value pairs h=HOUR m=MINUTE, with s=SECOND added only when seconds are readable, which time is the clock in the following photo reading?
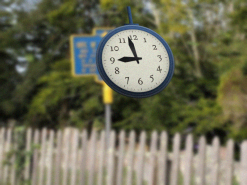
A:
h=8 m=58
